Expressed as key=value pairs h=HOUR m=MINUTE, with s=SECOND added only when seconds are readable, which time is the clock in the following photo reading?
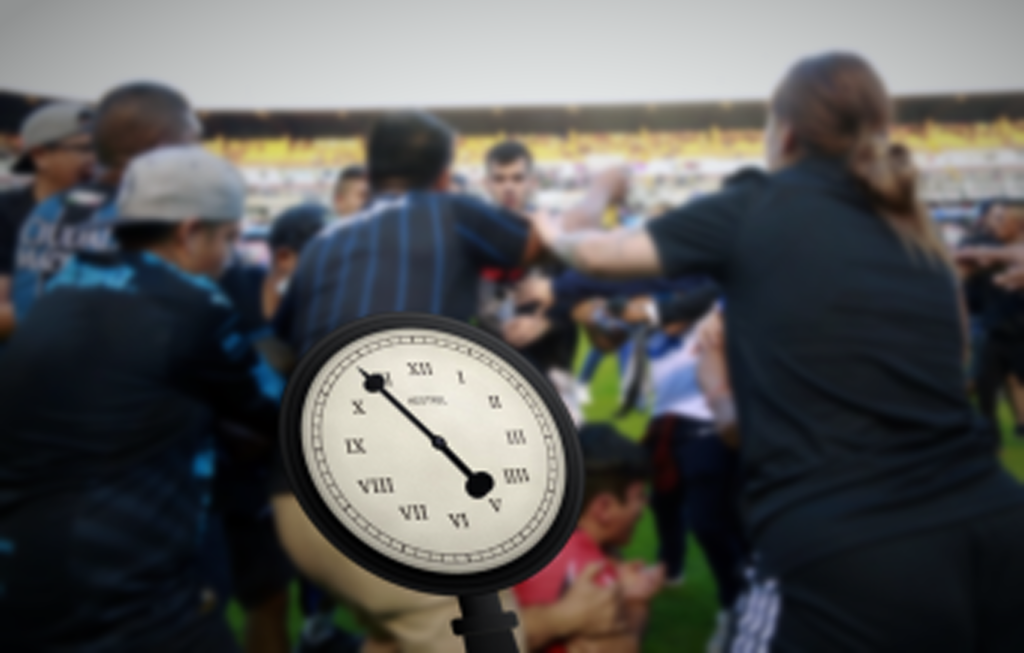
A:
h=4 m=54
